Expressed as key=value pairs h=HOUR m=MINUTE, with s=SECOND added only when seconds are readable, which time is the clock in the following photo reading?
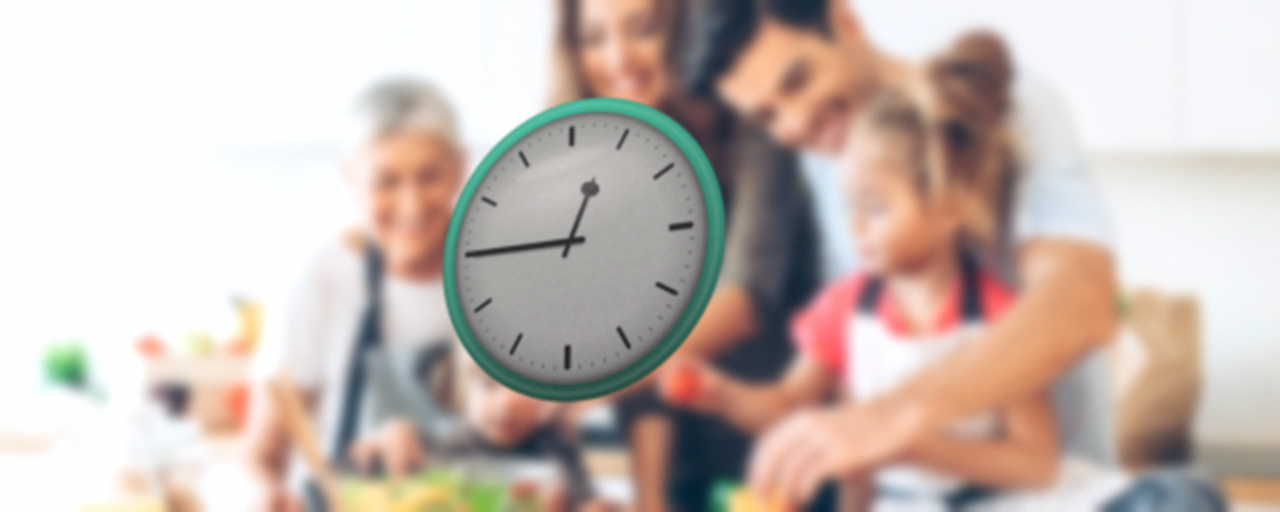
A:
h=12 m=45
